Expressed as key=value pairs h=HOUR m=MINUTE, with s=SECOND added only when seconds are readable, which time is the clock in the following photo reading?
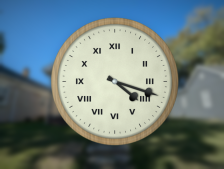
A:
h=4 m=18
